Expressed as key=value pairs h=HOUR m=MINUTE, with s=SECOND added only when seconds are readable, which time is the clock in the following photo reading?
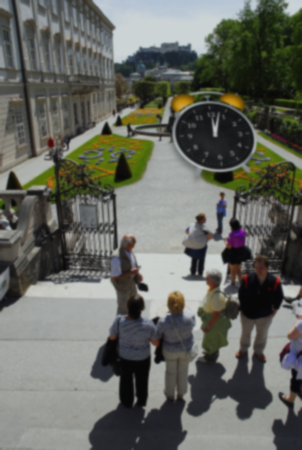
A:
h=12 m=3
